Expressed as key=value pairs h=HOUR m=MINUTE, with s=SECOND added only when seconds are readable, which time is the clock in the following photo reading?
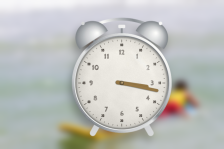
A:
h=3 m=17
